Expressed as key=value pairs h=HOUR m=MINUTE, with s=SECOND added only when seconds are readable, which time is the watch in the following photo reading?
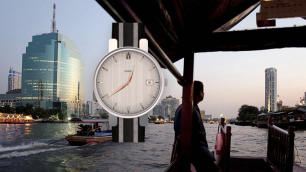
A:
h=12 m=39
